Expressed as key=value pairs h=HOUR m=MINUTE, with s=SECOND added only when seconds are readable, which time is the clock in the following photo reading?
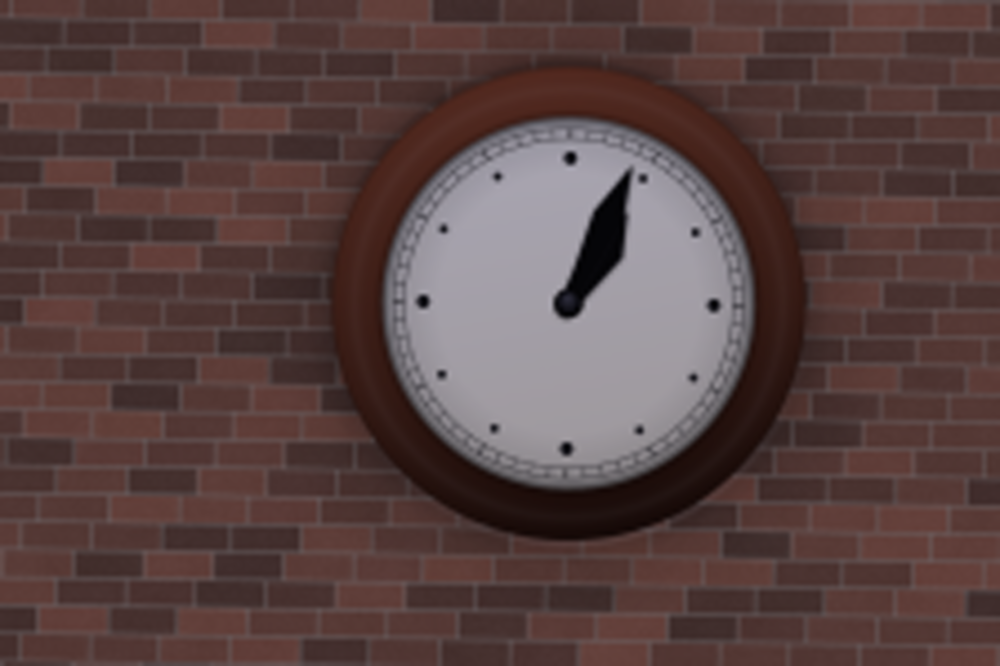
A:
h=1 m=4
